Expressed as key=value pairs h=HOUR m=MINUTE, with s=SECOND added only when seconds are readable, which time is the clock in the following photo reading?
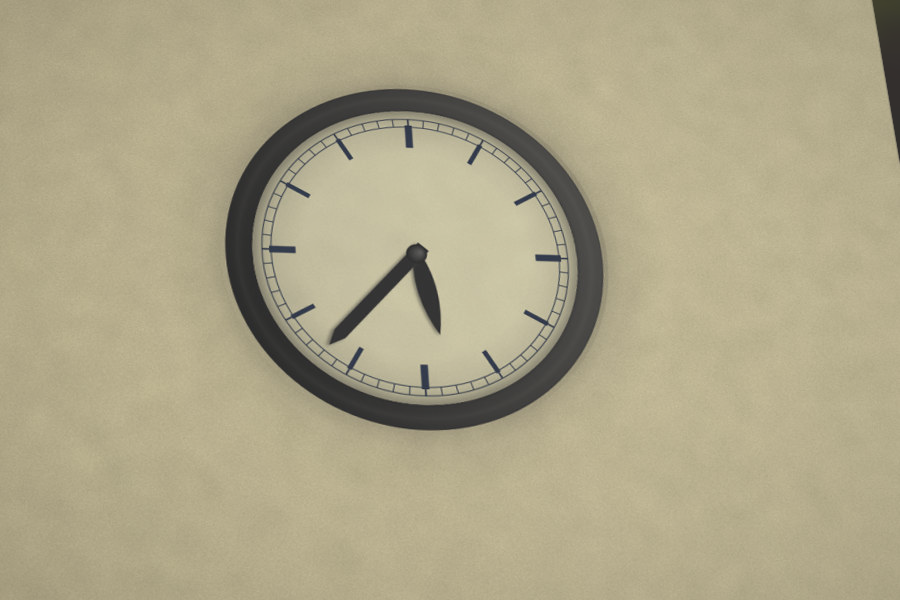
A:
h=5 m=37
